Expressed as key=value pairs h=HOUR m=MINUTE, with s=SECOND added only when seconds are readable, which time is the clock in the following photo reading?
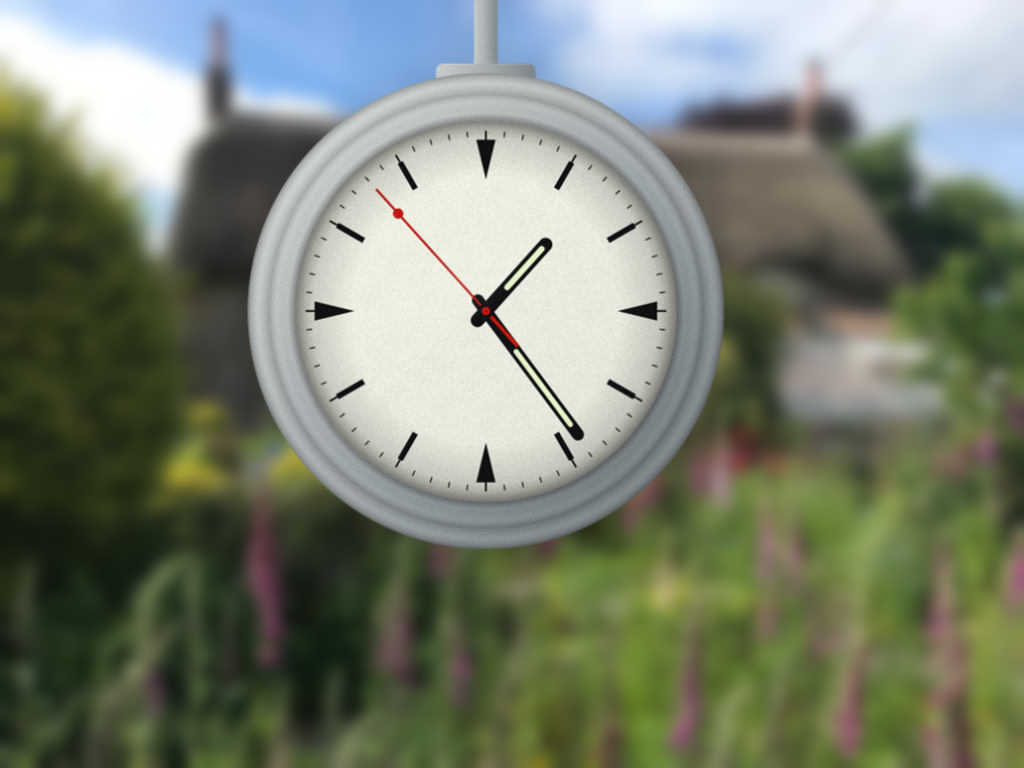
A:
h=1 m=23 s=53
